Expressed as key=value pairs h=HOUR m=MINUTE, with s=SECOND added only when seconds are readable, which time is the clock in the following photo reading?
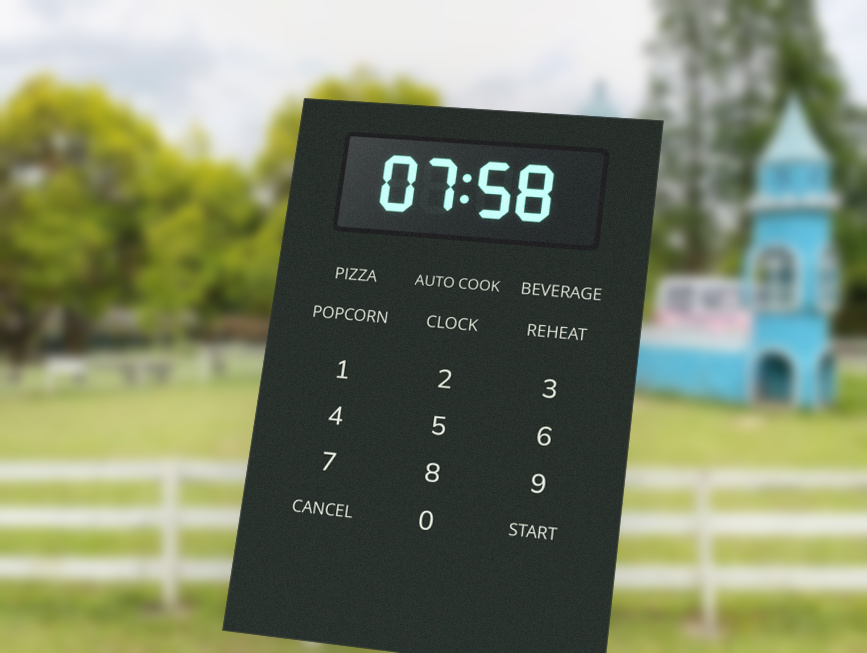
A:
h=7 m=58
